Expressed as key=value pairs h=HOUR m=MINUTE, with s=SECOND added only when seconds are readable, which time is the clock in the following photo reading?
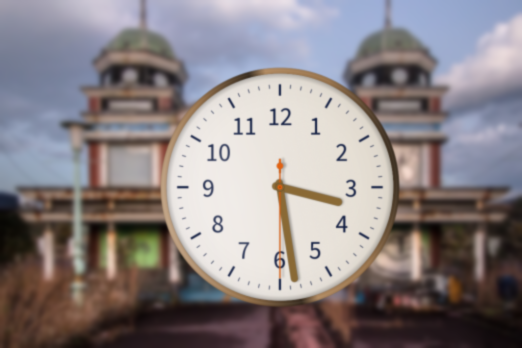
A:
h=3 m=28 s=30
